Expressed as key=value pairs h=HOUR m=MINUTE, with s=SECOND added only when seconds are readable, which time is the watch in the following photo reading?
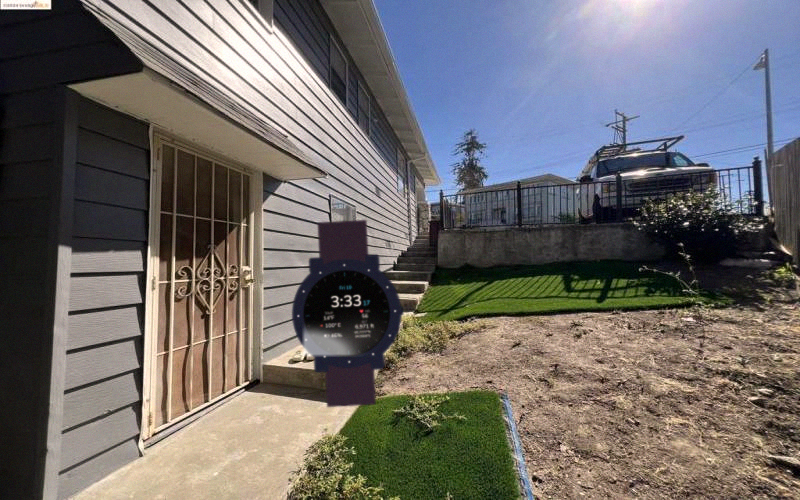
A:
h=3 m=33
